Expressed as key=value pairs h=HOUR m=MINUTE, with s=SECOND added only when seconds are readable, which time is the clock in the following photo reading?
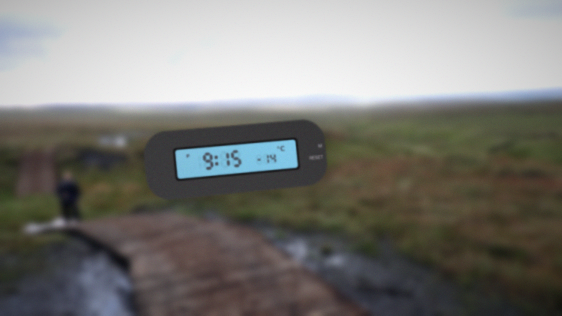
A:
h=9 m=15
